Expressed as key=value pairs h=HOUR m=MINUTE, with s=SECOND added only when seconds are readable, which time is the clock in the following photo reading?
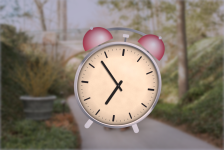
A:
h=6 m=53
